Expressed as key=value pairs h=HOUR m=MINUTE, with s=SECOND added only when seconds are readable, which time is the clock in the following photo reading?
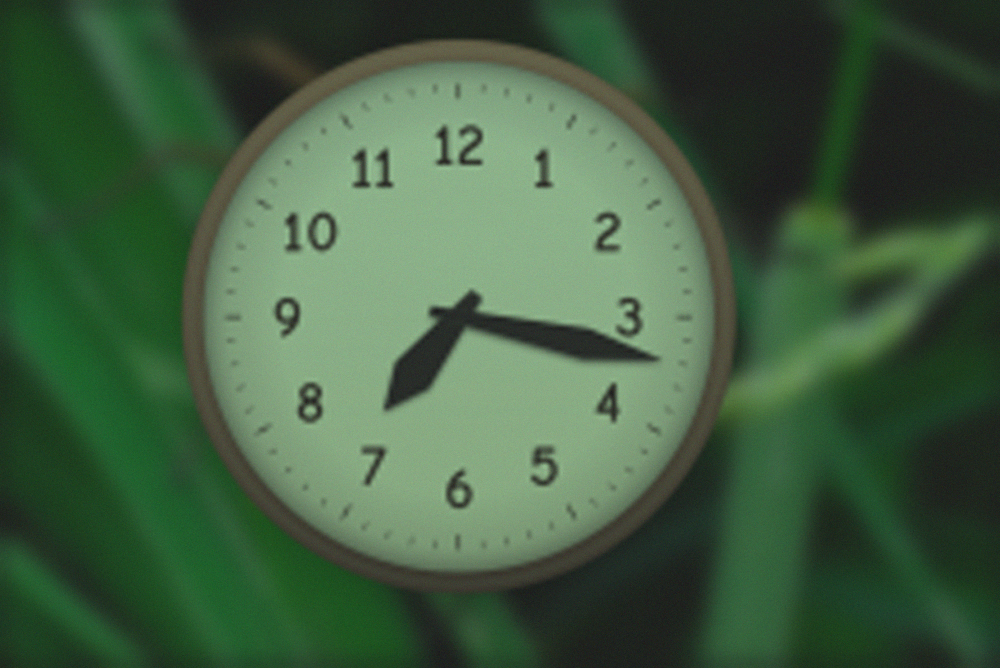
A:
h=7 m=17
